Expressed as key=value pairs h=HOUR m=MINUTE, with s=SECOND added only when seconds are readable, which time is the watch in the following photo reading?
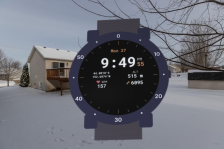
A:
h=9 m=49
